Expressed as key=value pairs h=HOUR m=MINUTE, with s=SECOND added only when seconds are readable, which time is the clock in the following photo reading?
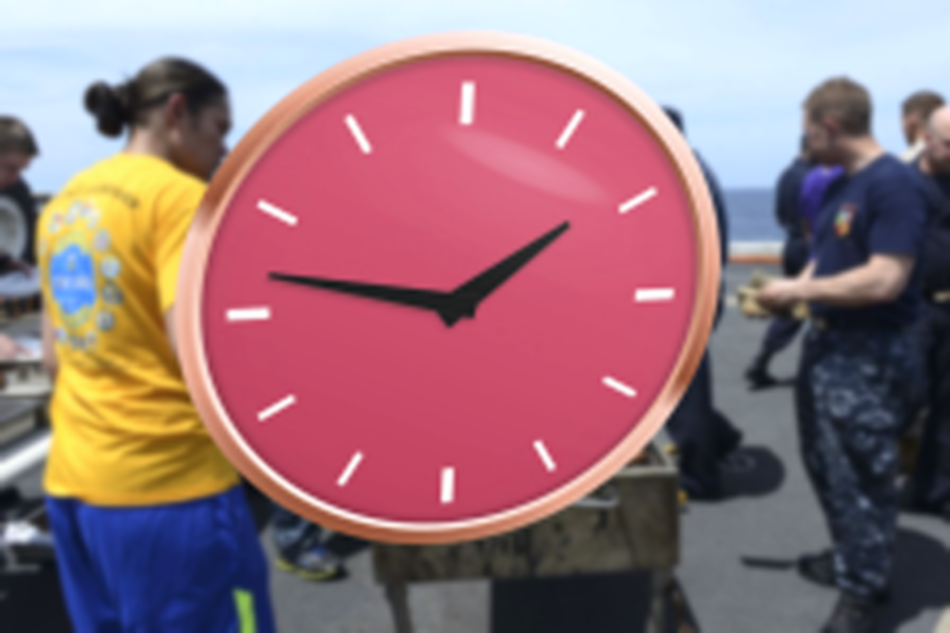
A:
h=1 m=47
